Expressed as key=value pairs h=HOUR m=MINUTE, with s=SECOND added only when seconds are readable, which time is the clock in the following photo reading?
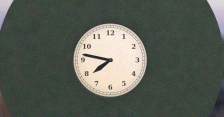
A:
h=7 m=47
